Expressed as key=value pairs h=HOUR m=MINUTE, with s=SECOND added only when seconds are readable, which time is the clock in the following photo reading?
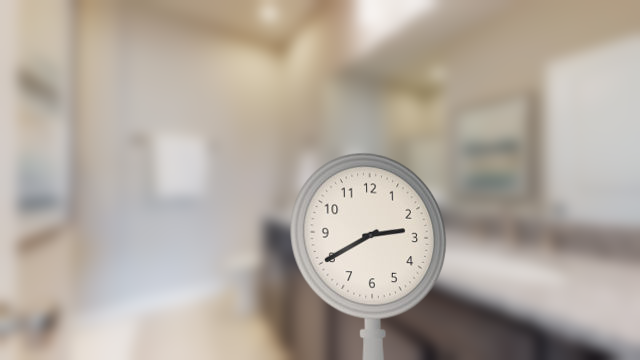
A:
h=2 m=40
